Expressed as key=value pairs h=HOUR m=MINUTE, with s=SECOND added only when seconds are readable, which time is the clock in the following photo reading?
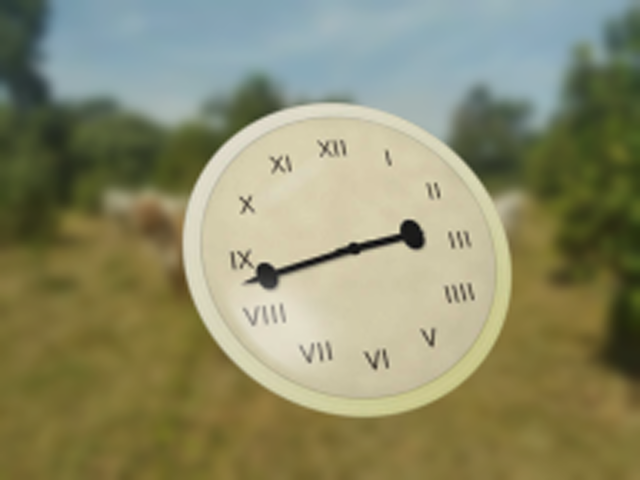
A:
h=2 m=43
